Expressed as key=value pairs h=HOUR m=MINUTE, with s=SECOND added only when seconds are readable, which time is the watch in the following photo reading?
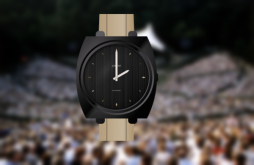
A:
h=2 m=0
